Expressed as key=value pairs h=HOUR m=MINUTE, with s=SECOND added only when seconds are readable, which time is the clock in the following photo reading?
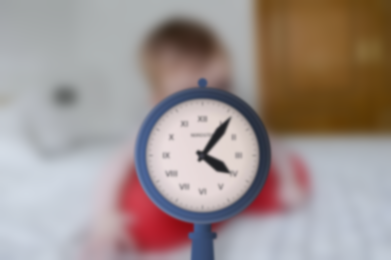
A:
h=4 m=6
